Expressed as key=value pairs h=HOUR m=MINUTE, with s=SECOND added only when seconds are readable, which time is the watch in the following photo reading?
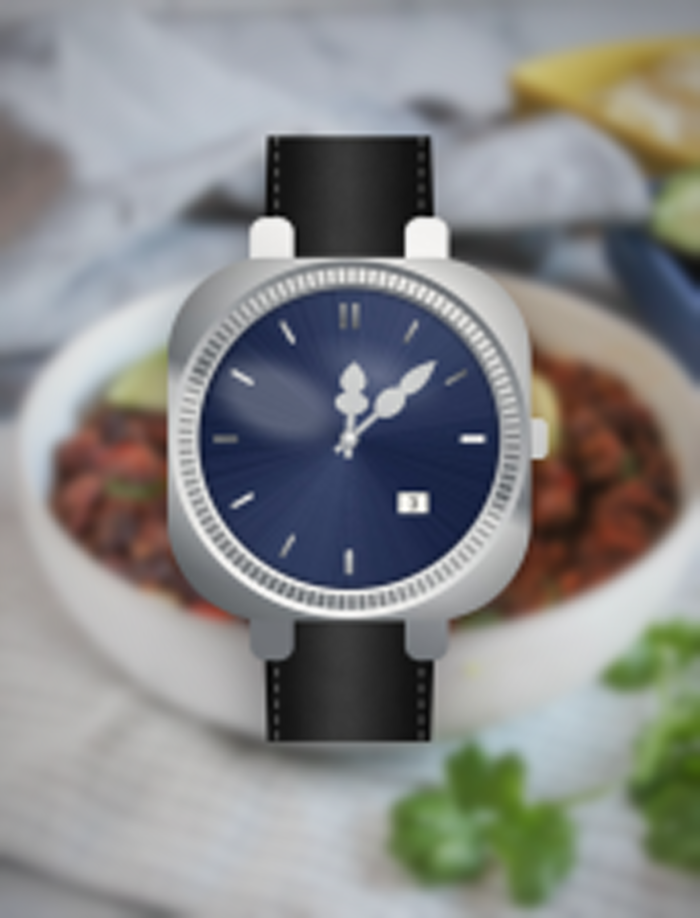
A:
h=12 m=8
